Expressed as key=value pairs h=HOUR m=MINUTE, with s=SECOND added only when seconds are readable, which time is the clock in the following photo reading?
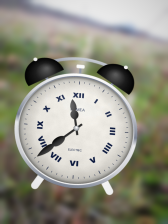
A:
h=11 m=38
